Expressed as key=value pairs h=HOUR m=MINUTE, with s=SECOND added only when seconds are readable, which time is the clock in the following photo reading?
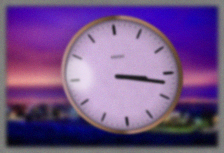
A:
h=3 m=17
